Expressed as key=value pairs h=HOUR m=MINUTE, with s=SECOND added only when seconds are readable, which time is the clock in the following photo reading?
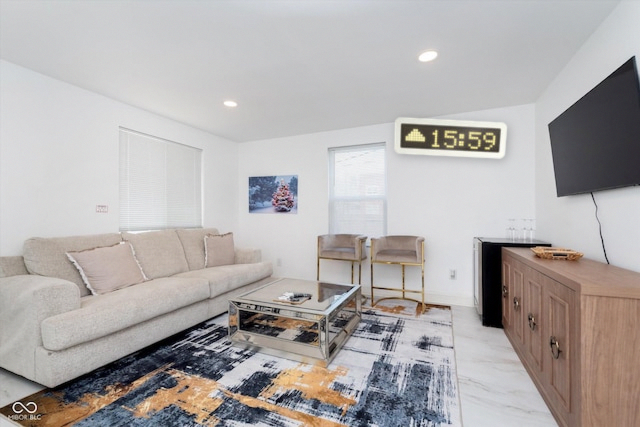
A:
h=15 m=59
